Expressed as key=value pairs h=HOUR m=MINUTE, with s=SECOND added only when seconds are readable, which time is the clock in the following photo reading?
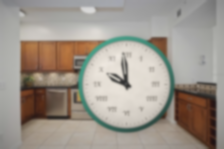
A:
h=9 m=59
